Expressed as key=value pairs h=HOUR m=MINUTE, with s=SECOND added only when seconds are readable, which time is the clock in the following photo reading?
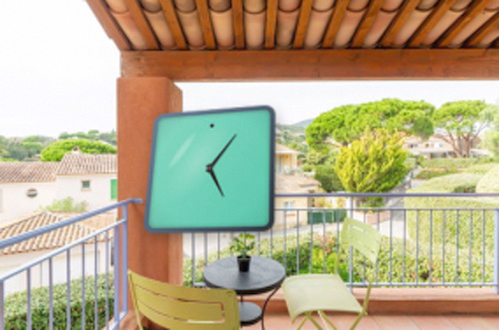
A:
h=5 m=6
